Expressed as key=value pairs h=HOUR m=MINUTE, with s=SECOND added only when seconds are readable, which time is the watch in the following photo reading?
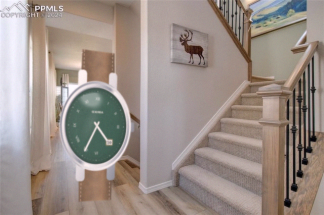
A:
h=4 m=35
